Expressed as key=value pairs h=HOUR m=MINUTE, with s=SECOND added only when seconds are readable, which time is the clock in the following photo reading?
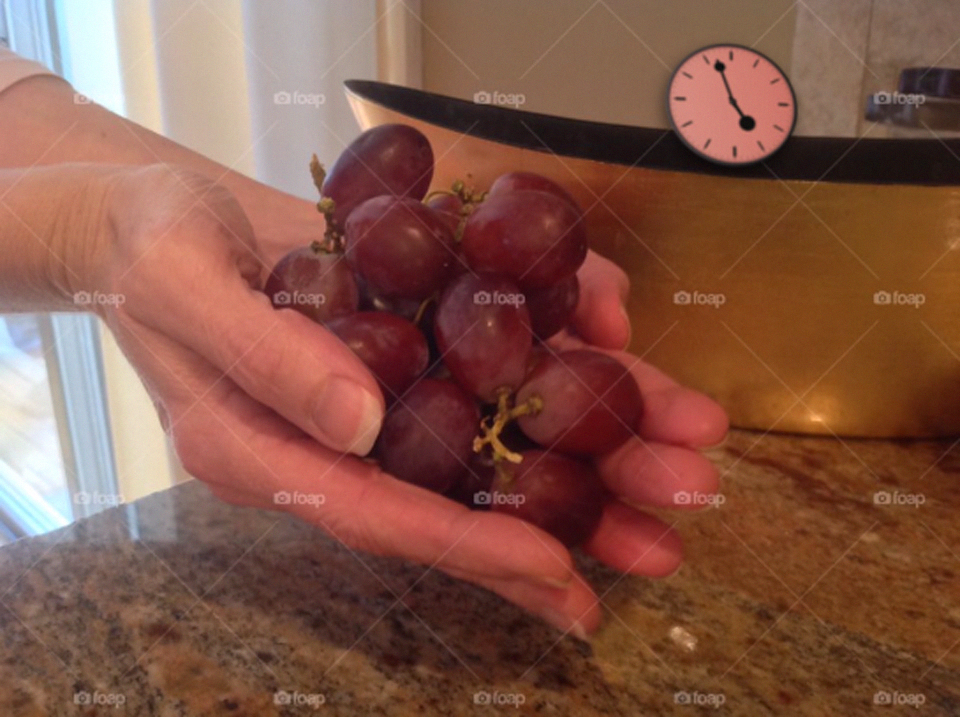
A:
h=4 m=57
